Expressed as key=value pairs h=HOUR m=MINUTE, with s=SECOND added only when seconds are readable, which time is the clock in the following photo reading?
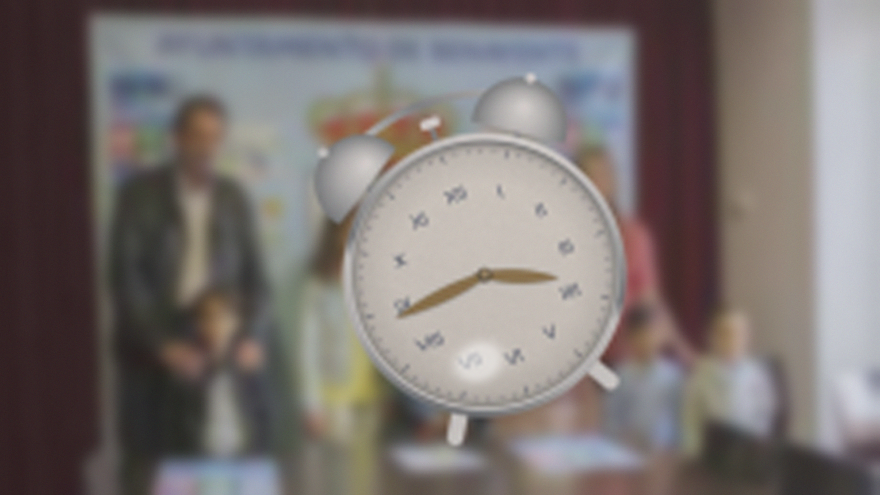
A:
h=3 m=44
